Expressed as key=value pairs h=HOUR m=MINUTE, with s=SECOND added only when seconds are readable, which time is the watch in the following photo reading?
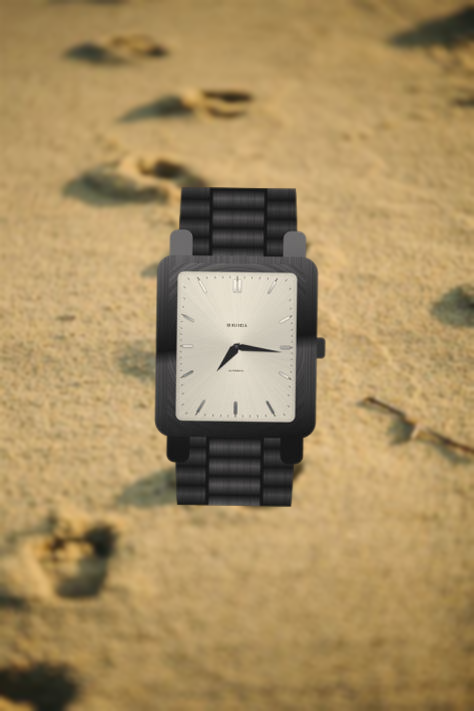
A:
h=7 m=16
